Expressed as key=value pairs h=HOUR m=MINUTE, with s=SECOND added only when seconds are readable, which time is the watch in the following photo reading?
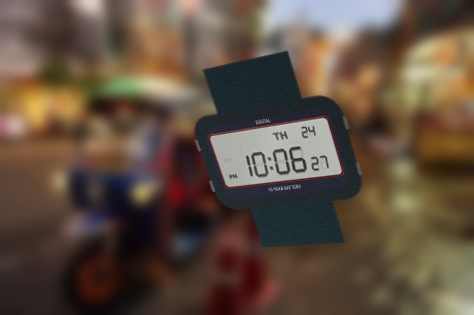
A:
h=10 m=6 s=27
